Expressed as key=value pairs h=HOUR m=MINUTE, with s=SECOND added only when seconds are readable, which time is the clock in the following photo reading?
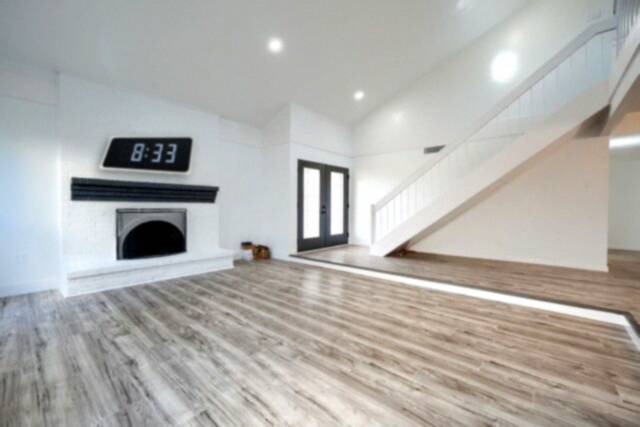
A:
h=8 m=33
